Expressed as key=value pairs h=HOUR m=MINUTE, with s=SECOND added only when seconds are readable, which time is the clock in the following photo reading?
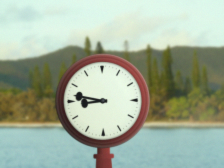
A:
h=8 m=47
